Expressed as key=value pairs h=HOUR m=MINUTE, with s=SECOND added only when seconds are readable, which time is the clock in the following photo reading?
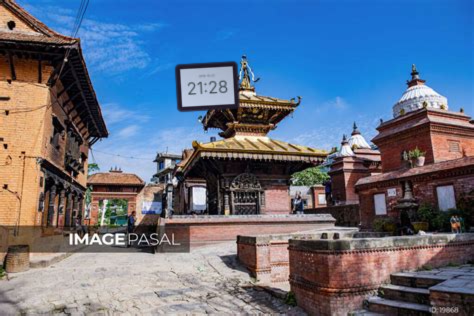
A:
h=21 m=28
